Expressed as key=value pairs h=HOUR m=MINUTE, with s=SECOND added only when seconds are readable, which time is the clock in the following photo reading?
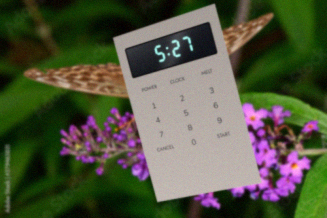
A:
h=5 m=27
